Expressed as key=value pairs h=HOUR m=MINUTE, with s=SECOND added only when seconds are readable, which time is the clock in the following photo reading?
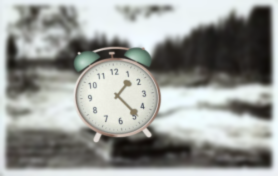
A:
h=1 m=24
